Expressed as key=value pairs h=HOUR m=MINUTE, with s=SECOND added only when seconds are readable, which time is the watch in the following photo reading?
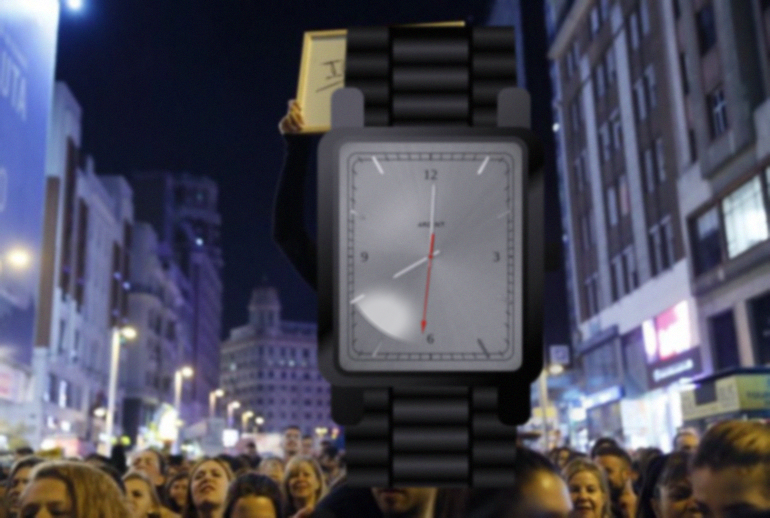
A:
h=8 m=0 s=31
